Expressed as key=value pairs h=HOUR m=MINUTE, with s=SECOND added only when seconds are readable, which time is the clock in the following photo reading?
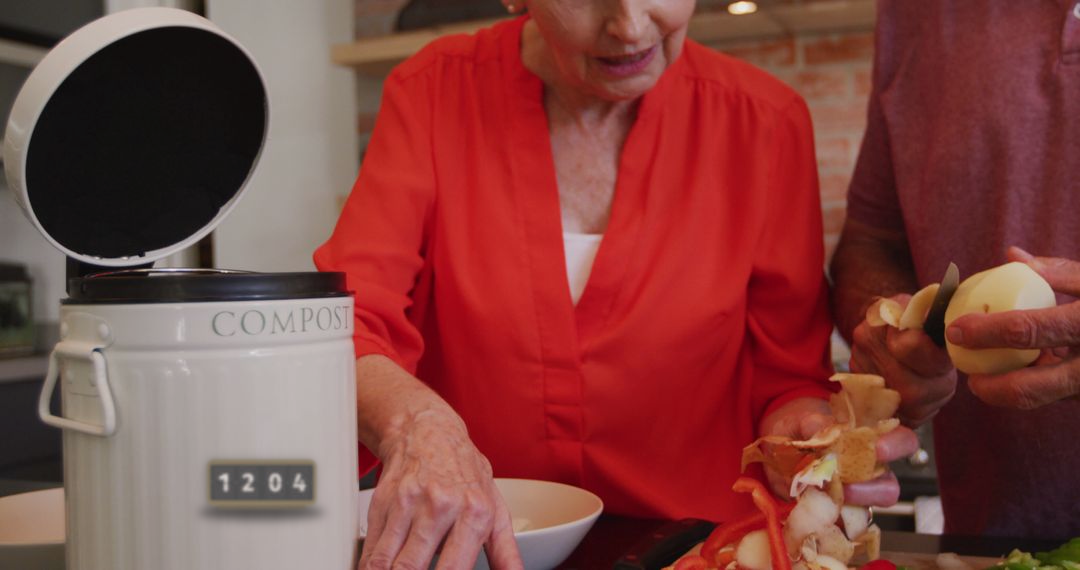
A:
h=12 m=4
